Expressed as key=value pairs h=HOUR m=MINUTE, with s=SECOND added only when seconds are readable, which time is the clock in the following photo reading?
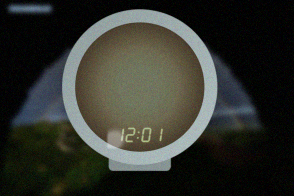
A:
h=12 m=1
